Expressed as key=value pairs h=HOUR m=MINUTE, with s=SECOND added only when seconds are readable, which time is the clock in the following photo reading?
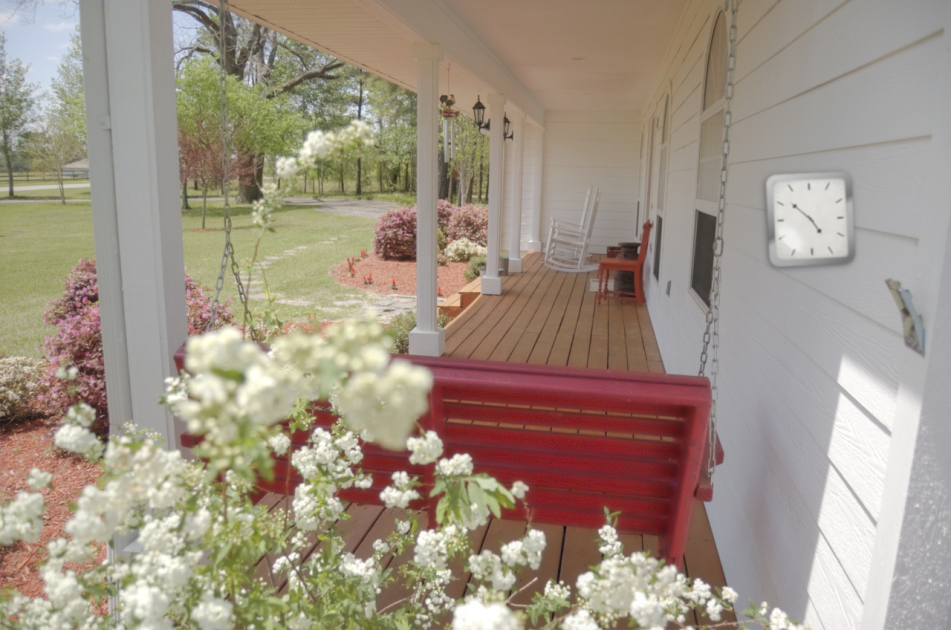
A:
h=4 m=52
